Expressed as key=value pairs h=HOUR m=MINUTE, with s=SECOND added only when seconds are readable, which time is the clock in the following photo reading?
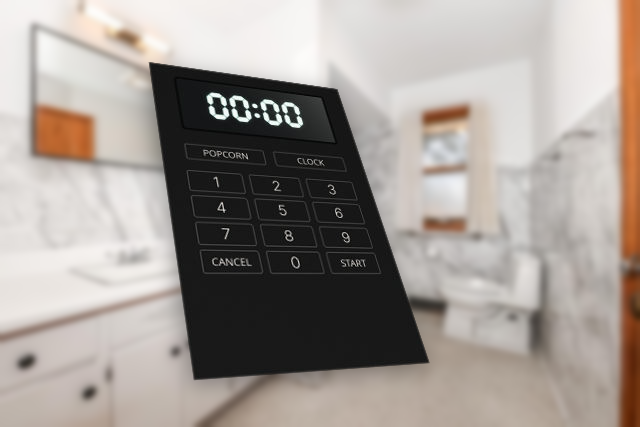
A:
h=0 m=0
